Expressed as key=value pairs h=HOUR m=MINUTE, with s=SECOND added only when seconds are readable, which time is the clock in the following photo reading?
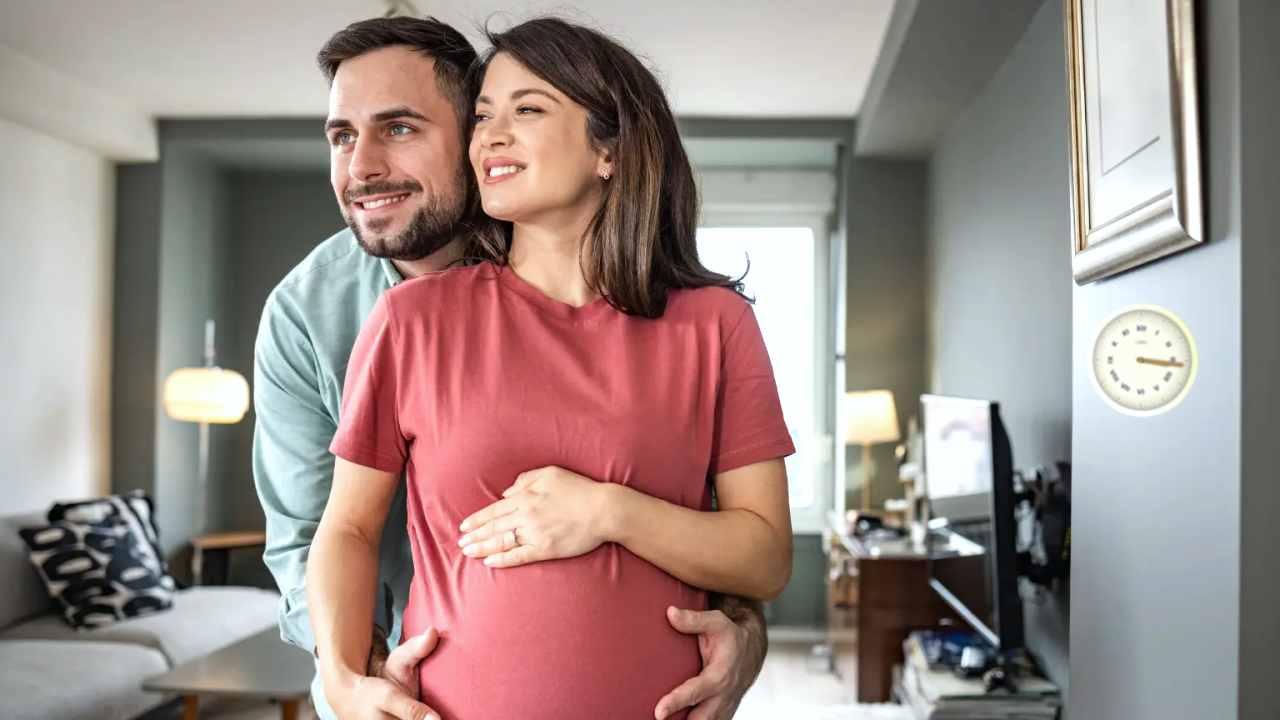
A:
h=3 m=16
